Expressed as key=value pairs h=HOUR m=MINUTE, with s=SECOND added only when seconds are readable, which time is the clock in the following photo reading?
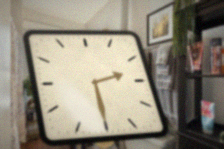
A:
h=2 m=30
